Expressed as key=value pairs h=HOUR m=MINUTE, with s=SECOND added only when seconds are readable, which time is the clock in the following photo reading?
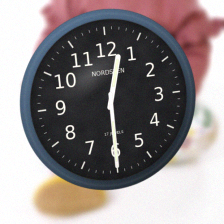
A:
h=12 m=30
